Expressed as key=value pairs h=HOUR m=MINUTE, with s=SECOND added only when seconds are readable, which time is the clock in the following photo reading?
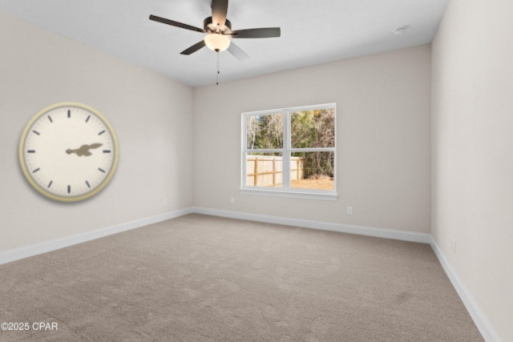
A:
h=3 m=13
